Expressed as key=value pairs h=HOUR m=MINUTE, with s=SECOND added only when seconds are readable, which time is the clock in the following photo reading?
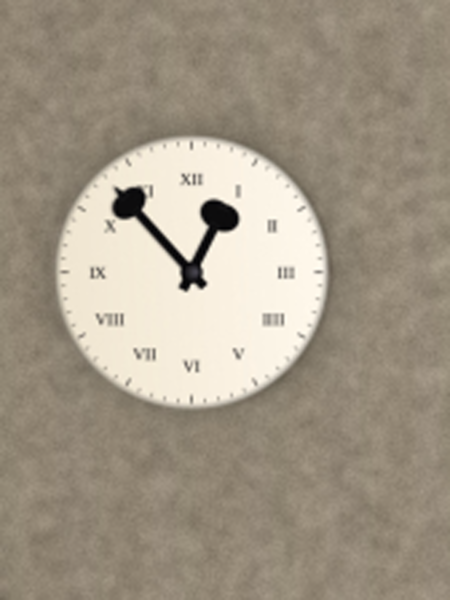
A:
h=12 m=53
